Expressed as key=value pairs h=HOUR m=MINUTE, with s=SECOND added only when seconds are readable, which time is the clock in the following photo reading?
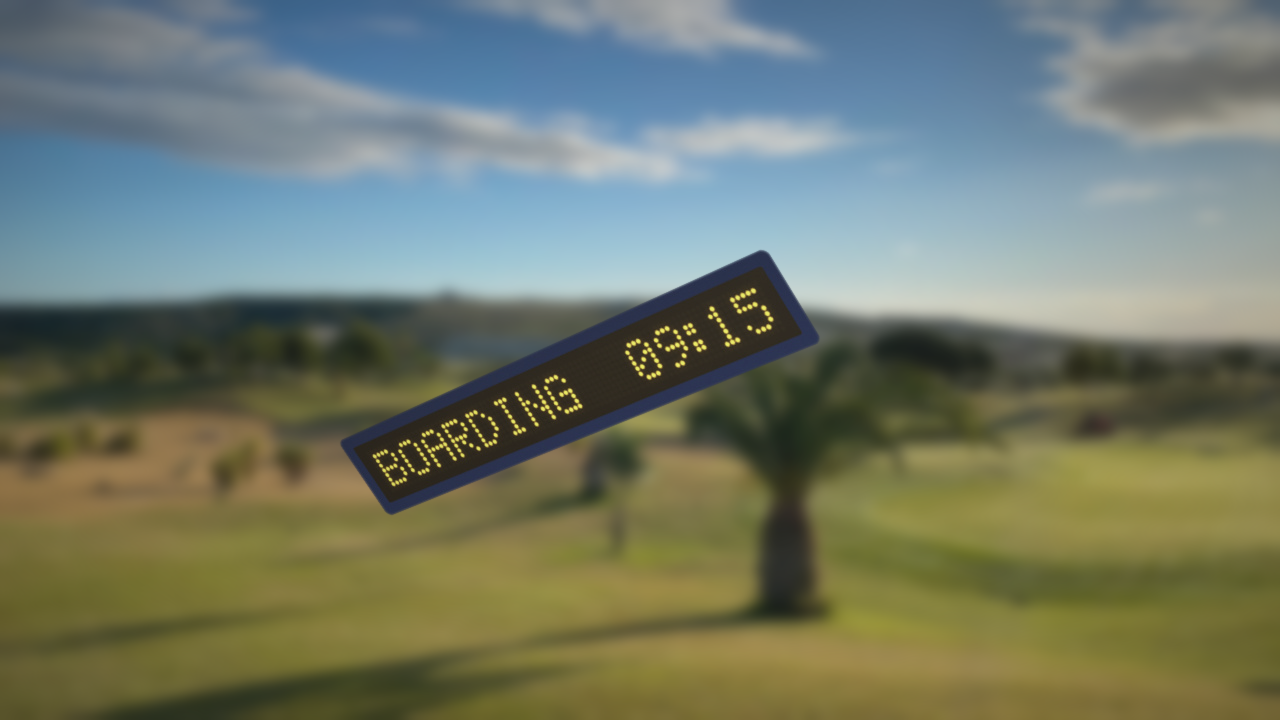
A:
h=9 m=15
